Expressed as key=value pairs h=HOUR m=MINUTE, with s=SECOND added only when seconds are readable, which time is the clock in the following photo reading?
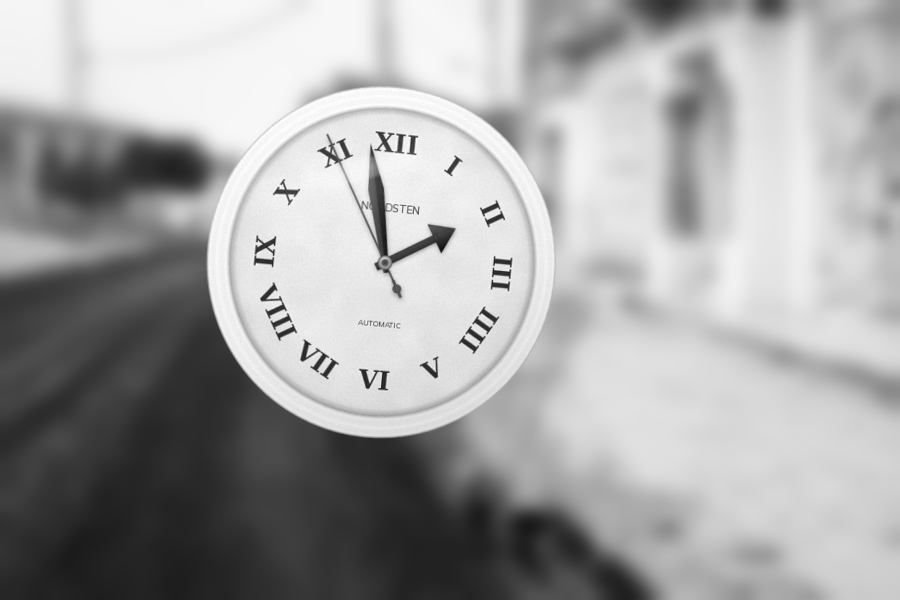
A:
h=1 m=57 s=55
